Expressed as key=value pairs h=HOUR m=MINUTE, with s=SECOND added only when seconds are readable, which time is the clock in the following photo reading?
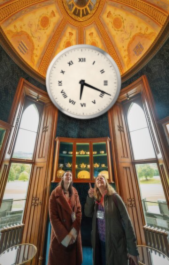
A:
h=6 m=19
